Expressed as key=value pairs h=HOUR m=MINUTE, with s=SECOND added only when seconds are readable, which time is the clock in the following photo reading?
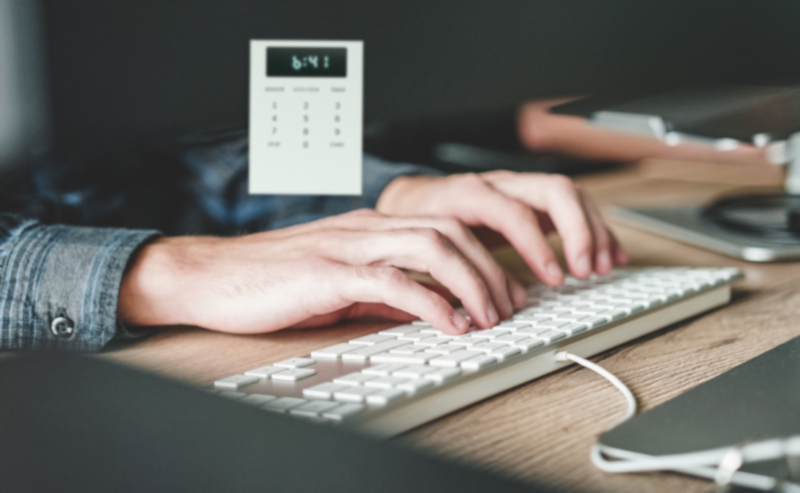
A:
h=6 m=41
